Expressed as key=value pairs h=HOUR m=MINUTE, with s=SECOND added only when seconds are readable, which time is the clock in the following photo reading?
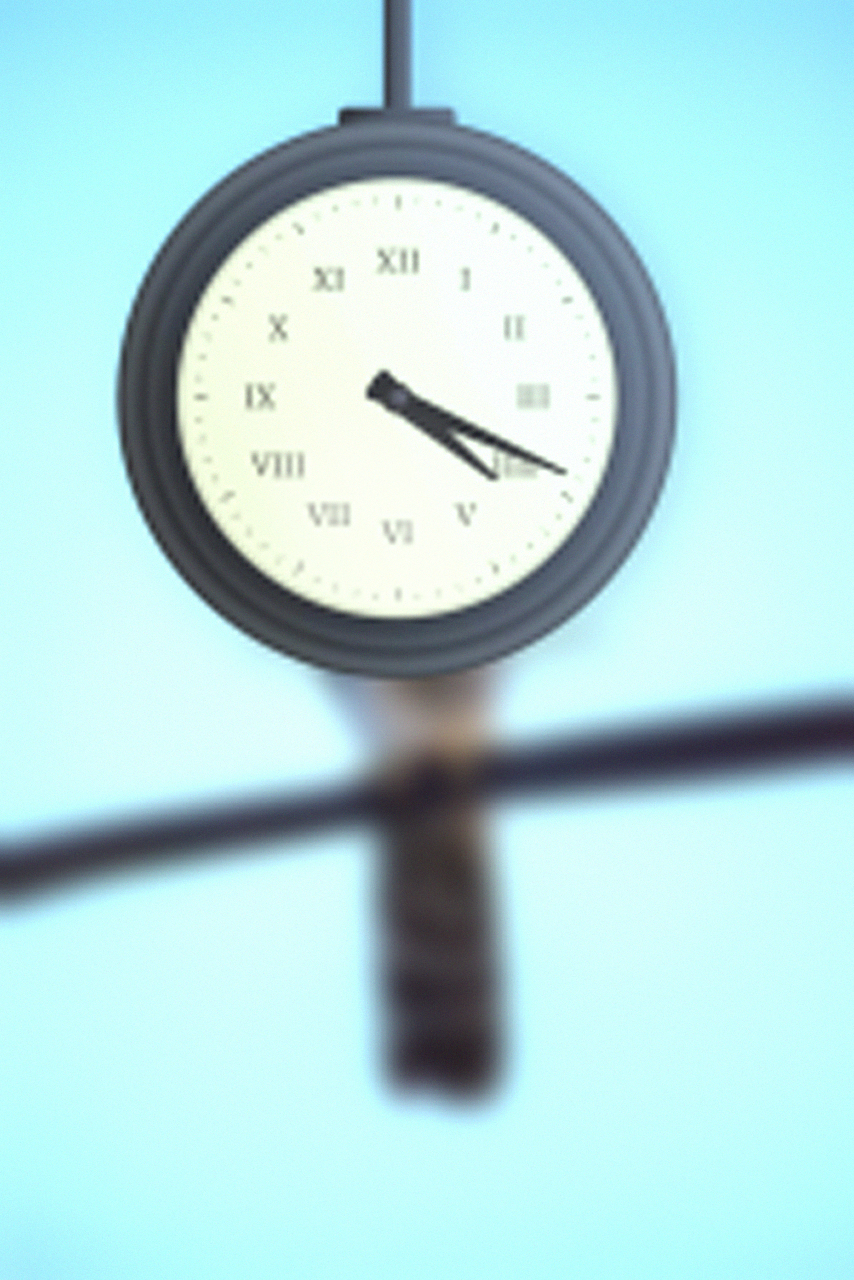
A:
h=4 m=19
